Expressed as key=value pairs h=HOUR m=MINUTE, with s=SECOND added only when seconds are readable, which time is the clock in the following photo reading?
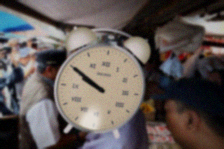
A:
h=9 m=50
